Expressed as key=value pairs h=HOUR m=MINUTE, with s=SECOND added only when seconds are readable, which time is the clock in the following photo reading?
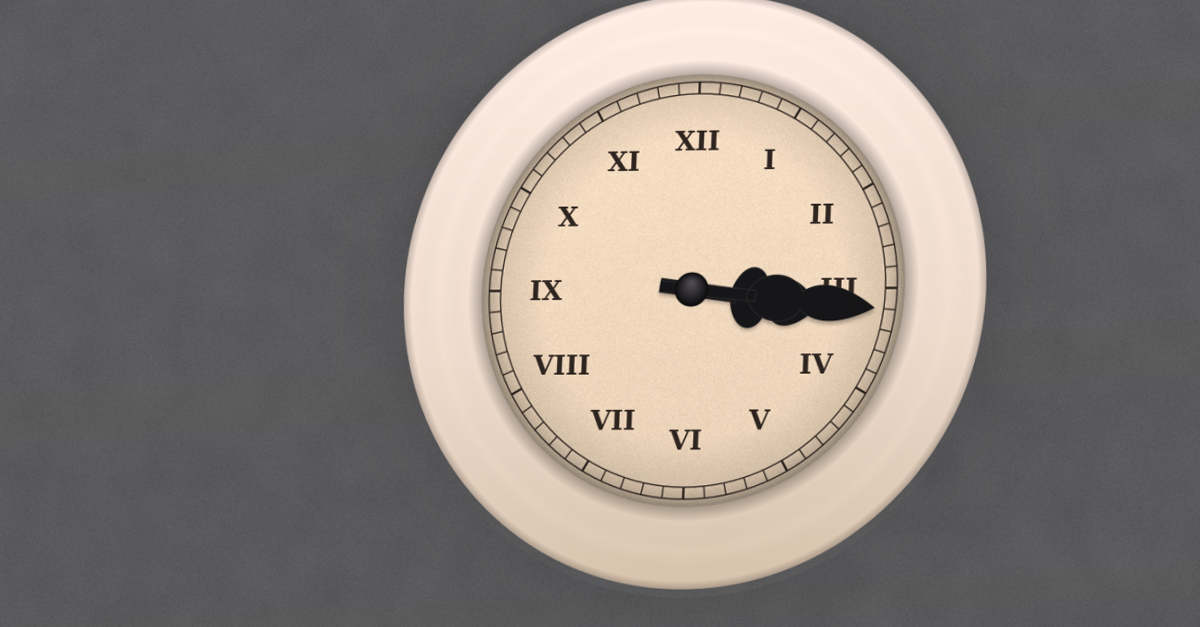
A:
h=3 m=16
